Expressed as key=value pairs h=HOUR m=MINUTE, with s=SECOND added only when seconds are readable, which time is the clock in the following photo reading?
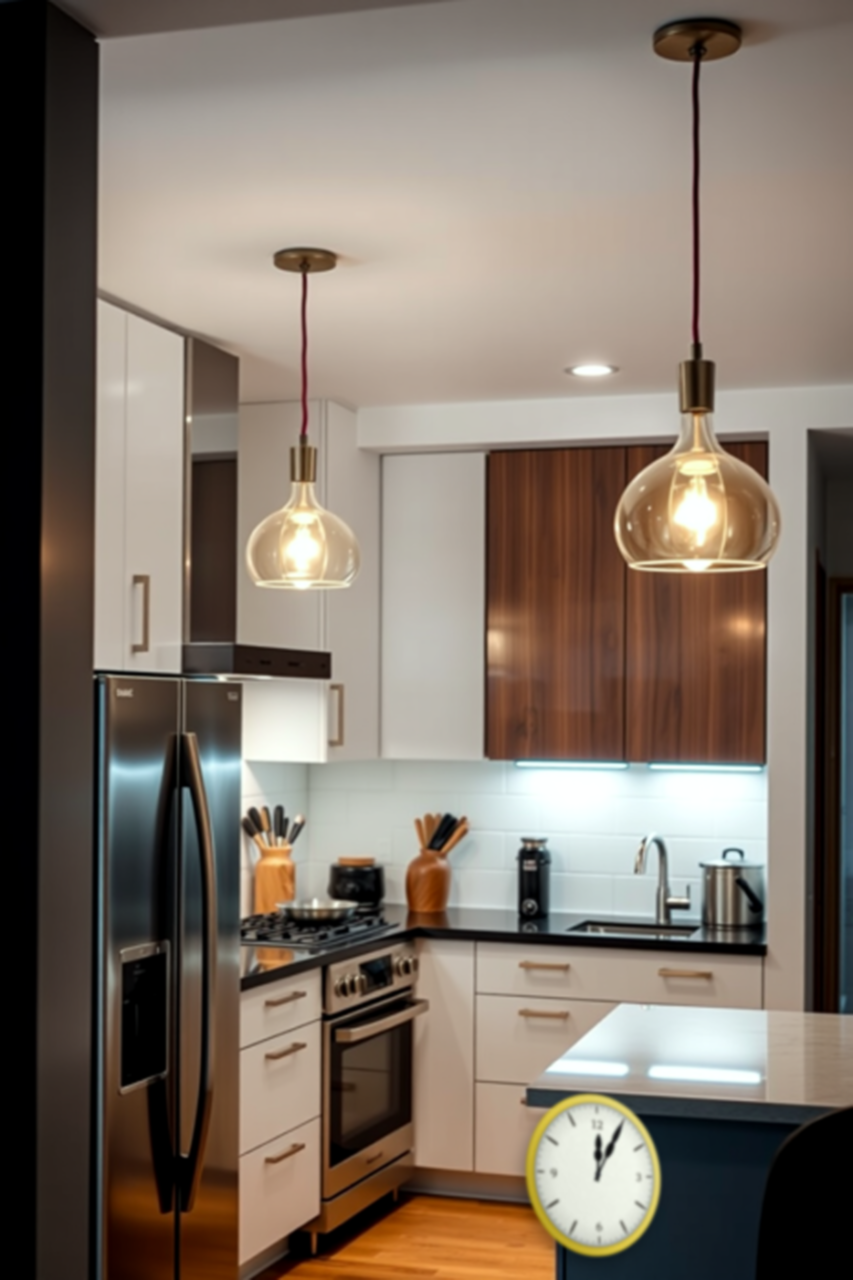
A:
h=12 m=5
